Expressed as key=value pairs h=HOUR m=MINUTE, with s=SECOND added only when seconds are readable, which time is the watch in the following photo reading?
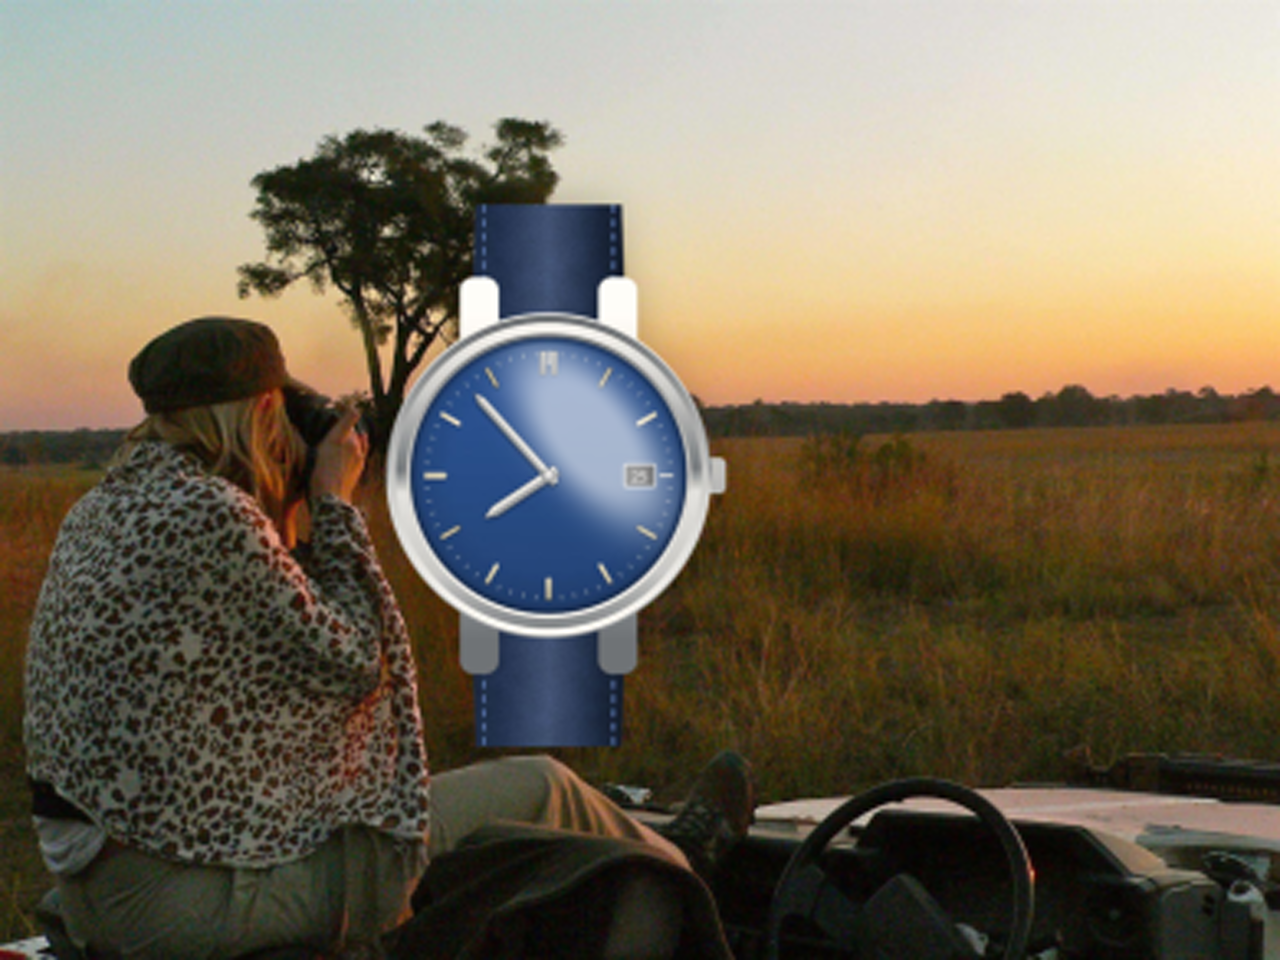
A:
h=7 m=53
